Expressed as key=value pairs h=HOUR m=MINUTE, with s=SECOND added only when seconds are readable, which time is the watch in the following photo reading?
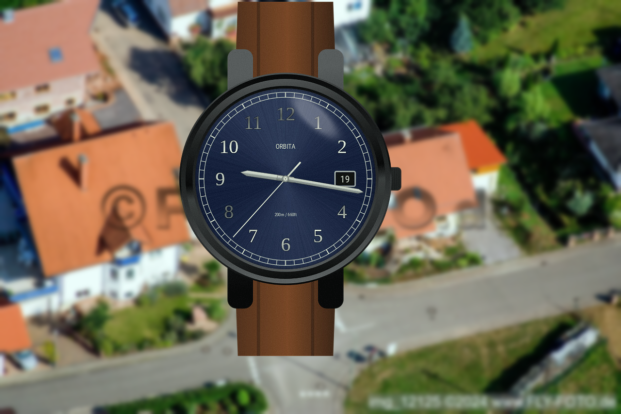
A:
h=9 m=16 s=37
